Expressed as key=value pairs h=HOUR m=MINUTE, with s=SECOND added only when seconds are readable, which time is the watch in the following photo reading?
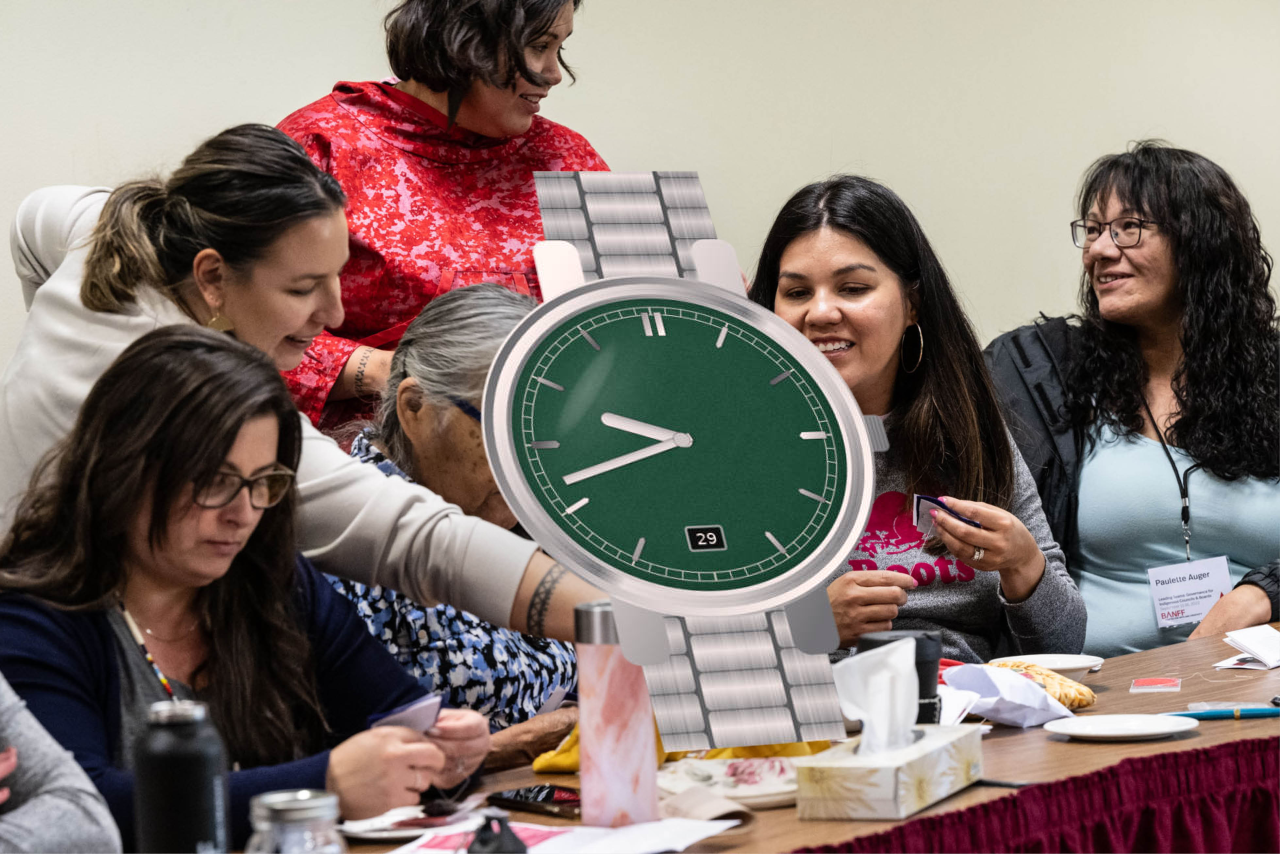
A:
h=9 m=42
